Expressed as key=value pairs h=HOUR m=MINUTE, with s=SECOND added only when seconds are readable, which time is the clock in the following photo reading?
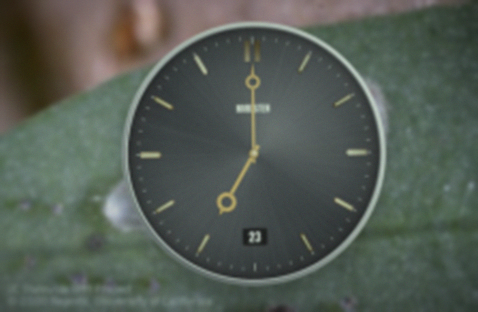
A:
h=7 m=0
